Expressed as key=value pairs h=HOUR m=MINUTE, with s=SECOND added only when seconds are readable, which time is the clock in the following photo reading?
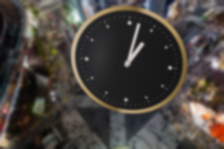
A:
h=1 m=2
